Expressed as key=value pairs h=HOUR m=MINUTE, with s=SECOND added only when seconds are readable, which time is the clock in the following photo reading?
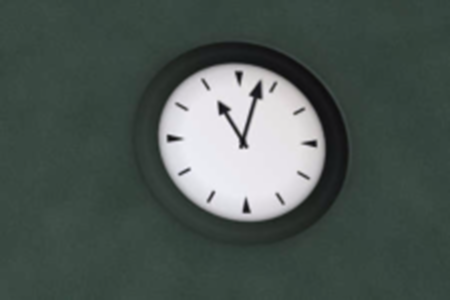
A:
h=11 m=3
